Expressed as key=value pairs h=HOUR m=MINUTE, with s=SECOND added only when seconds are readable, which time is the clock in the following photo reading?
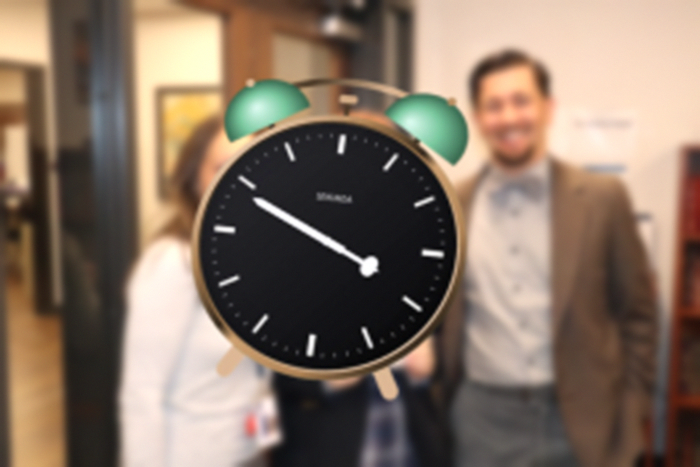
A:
h=3 m=49
